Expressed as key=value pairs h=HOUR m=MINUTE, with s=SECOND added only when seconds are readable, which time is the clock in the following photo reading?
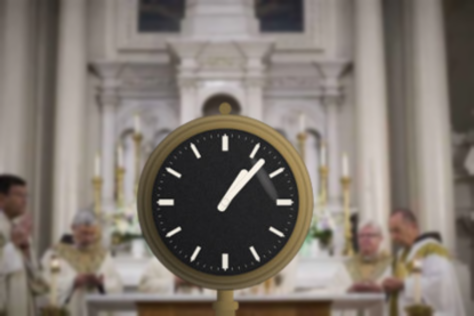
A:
h=1 m=7
